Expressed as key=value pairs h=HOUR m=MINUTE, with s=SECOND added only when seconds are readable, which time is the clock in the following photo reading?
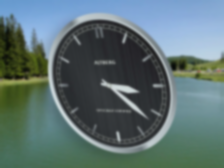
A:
h=3 m=22
